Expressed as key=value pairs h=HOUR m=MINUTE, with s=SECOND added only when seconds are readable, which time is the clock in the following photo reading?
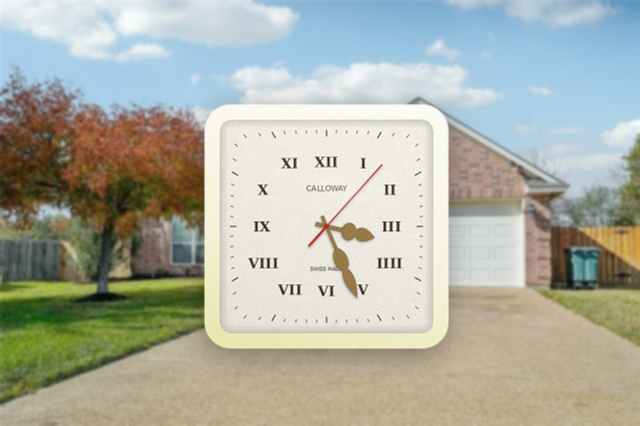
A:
h=3 m=26 s=7
